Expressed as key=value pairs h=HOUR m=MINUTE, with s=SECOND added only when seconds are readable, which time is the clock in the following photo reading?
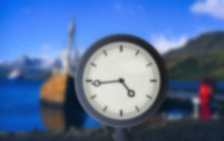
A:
h=4 m=44
